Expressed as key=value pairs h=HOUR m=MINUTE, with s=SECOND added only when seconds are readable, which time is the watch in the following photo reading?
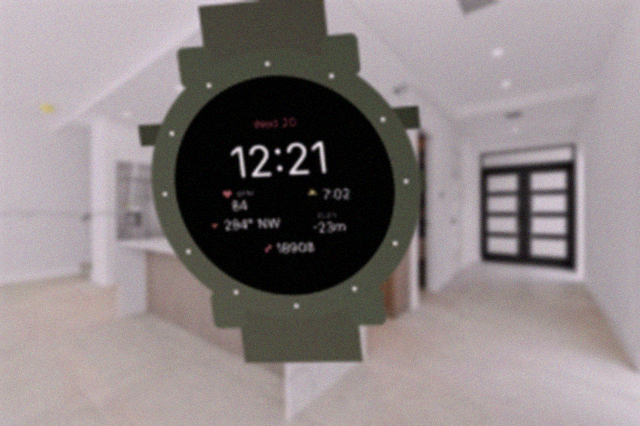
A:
h=12 m=21
